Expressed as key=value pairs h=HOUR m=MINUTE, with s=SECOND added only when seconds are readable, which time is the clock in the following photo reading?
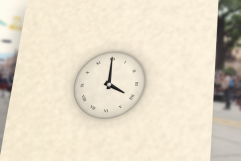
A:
h=4 m=0
